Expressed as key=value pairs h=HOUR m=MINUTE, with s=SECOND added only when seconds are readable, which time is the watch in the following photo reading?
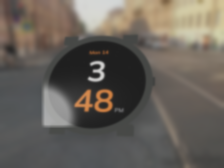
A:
h=3 m=48
